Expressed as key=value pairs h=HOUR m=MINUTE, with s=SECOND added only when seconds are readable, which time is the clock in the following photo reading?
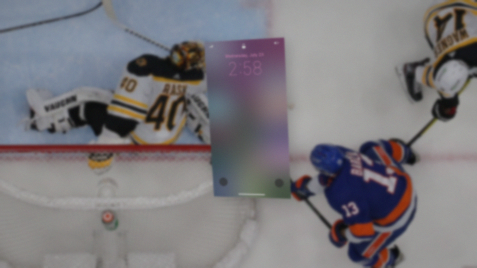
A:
h=2 m=58
